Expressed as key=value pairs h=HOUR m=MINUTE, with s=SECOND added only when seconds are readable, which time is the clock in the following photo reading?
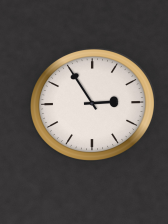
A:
h=2 m=55
